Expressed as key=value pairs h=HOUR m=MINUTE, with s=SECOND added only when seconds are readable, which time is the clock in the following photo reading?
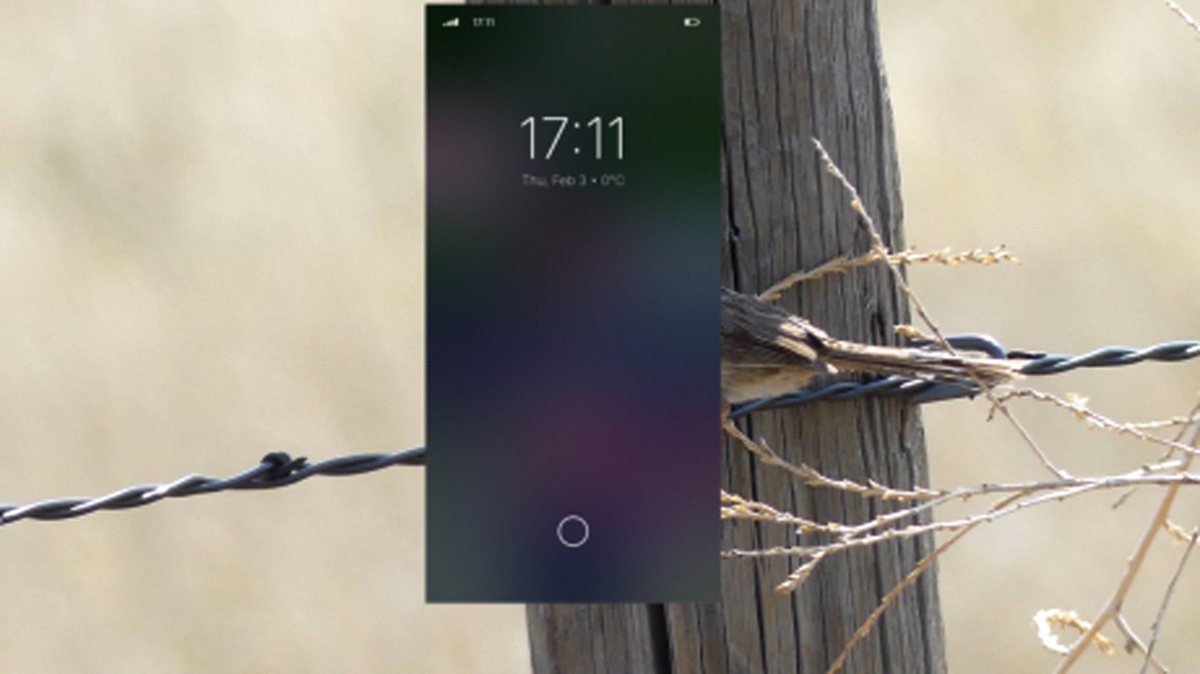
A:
h=17 m=11
